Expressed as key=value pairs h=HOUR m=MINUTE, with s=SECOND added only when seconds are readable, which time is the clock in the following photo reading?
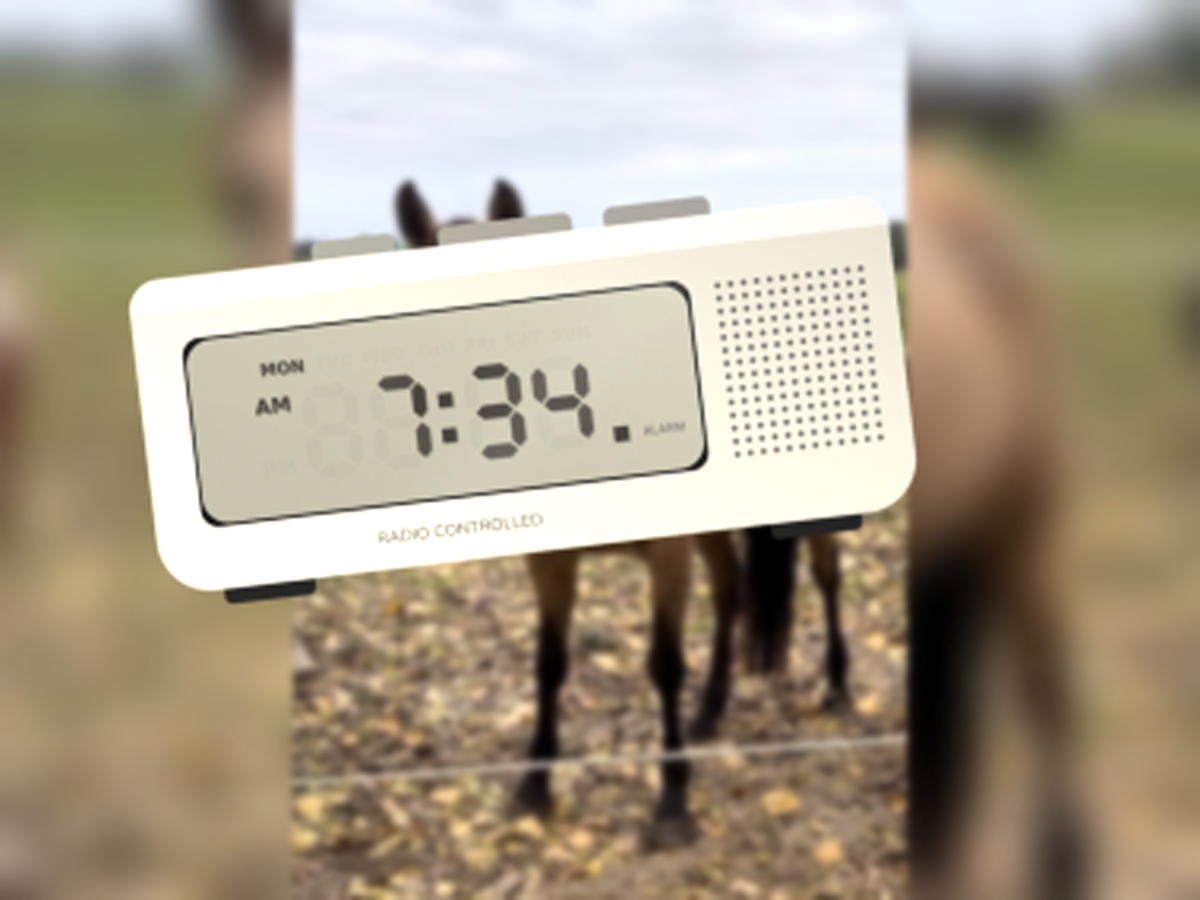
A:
h=7 m=34
